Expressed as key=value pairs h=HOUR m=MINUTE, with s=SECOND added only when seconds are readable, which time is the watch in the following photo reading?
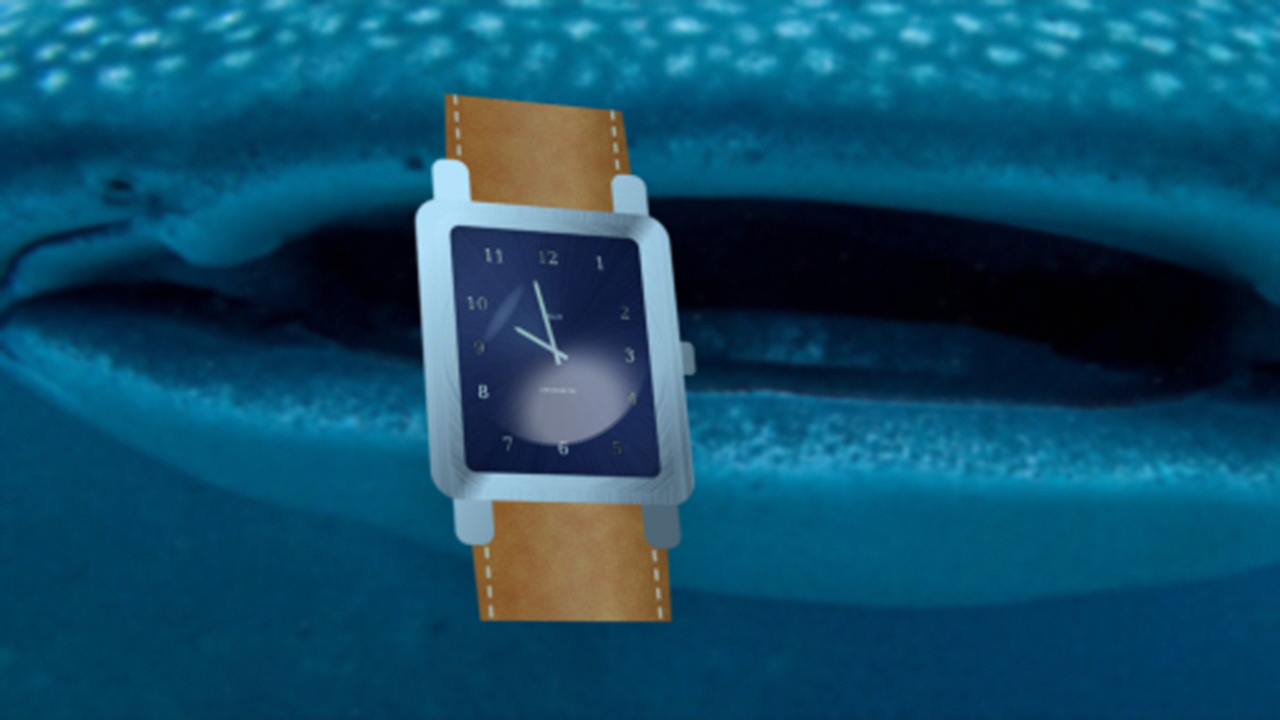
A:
h=9 m=58
